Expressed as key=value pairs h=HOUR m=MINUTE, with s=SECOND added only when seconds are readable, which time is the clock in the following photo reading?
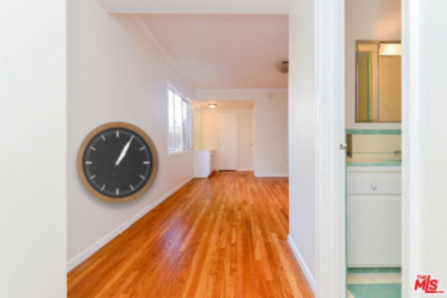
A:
h=1 m=5
